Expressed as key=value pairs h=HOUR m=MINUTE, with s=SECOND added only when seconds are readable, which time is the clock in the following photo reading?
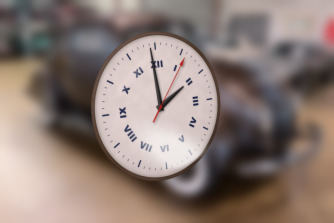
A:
h=1 m=59 s=6
